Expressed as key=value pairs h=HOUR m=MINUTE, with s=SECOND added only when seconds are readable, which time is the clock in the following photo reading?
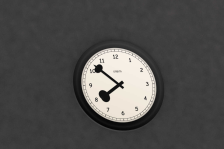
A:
h=7 m=52
